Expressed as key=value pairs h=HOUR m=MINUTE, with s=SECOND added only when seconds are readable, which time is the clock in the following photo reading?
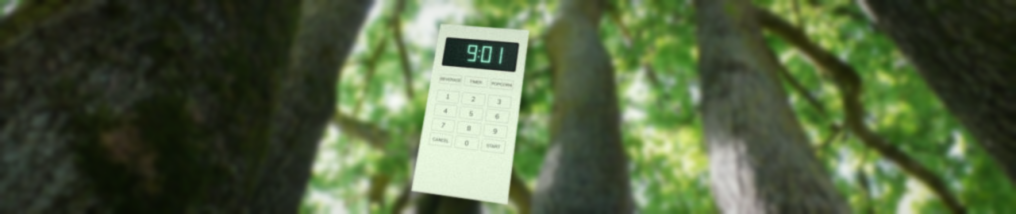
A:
h=9 m=1
